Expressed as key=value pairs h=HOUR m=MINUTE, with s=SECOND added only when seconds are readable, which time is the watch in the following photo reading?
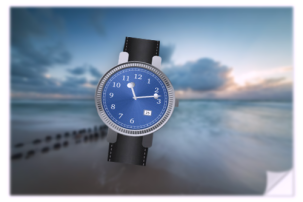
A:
h=11 m=13
